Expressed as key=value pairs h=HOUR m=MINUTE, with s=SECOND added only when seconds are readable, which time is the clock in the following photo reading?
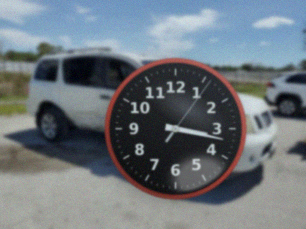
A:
h=3 m=17 s=6
